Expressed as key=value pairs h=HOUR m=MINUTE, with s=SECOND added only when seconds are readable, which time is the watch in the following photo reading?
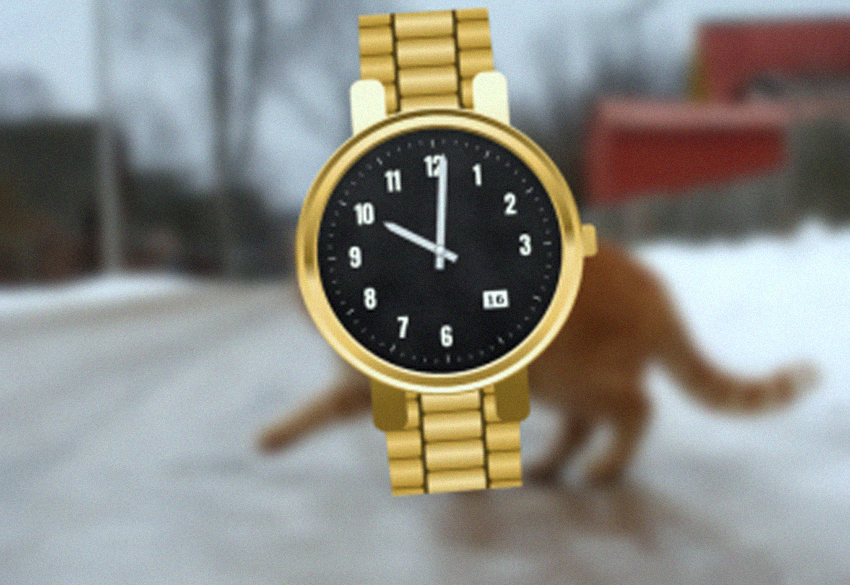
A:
h=10 m=1
